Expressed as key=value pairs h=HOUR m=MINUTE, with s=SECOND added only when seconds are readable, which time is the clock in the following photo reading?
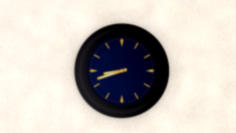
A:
h=8 m=42
